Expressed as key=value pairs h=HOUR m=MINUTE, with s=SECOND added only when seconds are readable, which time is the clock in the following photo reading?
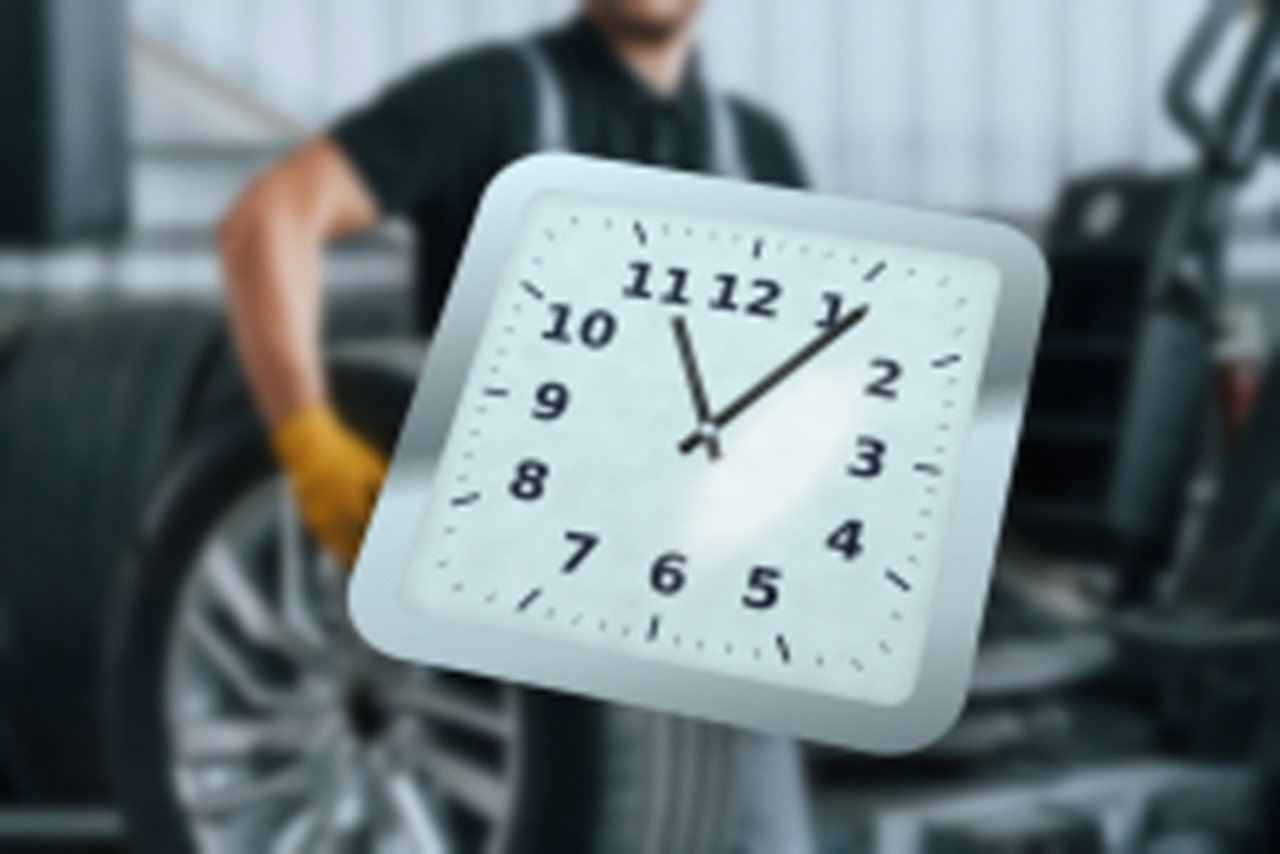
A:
h=11 m=6
